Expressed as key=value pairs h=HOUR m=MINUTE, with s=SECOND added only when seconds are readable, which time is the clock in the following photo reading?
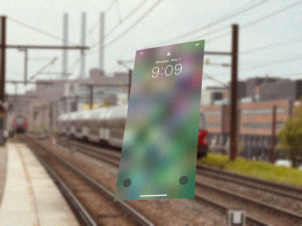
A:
h=9 m=9
